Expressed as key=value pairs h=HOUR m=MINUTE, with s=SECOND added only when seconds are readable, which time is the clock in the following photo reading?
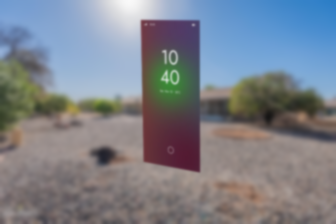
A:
h=10 m=40
